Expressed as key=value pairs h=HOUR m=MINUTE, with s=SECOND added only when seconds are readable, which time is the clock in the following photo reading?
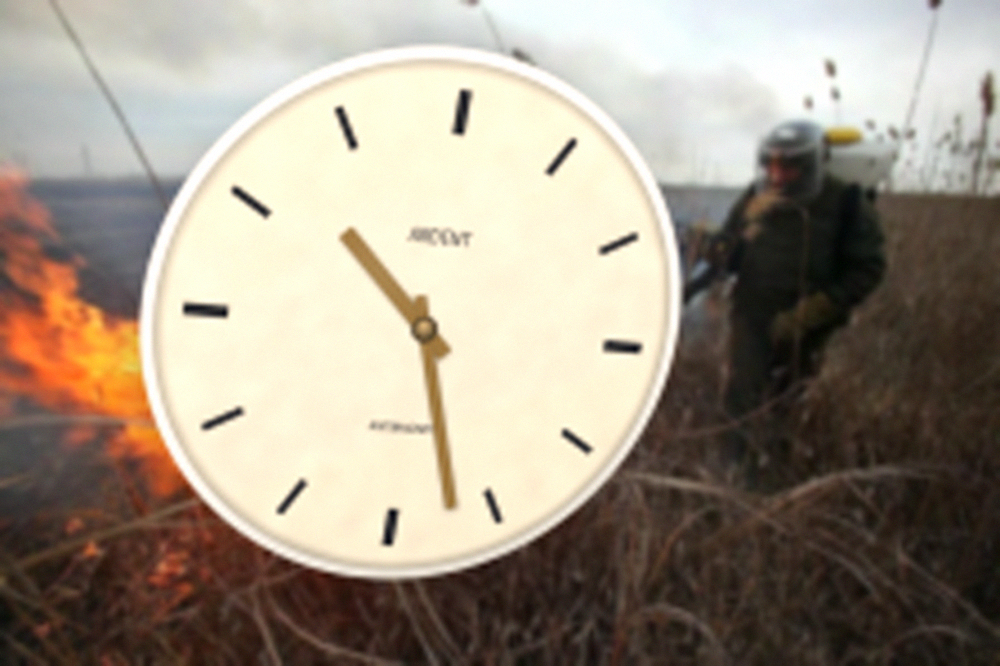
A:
h=10 m=27
